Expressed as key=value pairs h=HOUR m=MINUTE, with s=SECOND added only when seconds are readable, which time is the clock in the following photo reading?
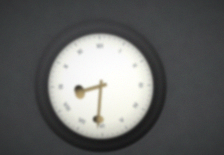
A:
h=8 m=31
